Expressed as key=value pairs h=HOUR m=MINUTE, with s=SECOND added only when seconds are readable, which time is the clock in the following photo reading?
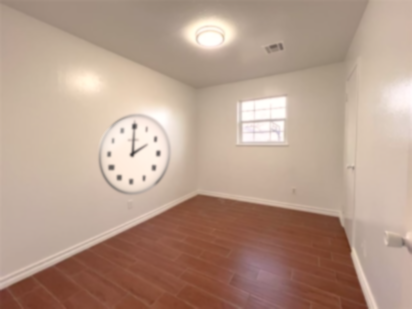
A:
h=2 m=0
